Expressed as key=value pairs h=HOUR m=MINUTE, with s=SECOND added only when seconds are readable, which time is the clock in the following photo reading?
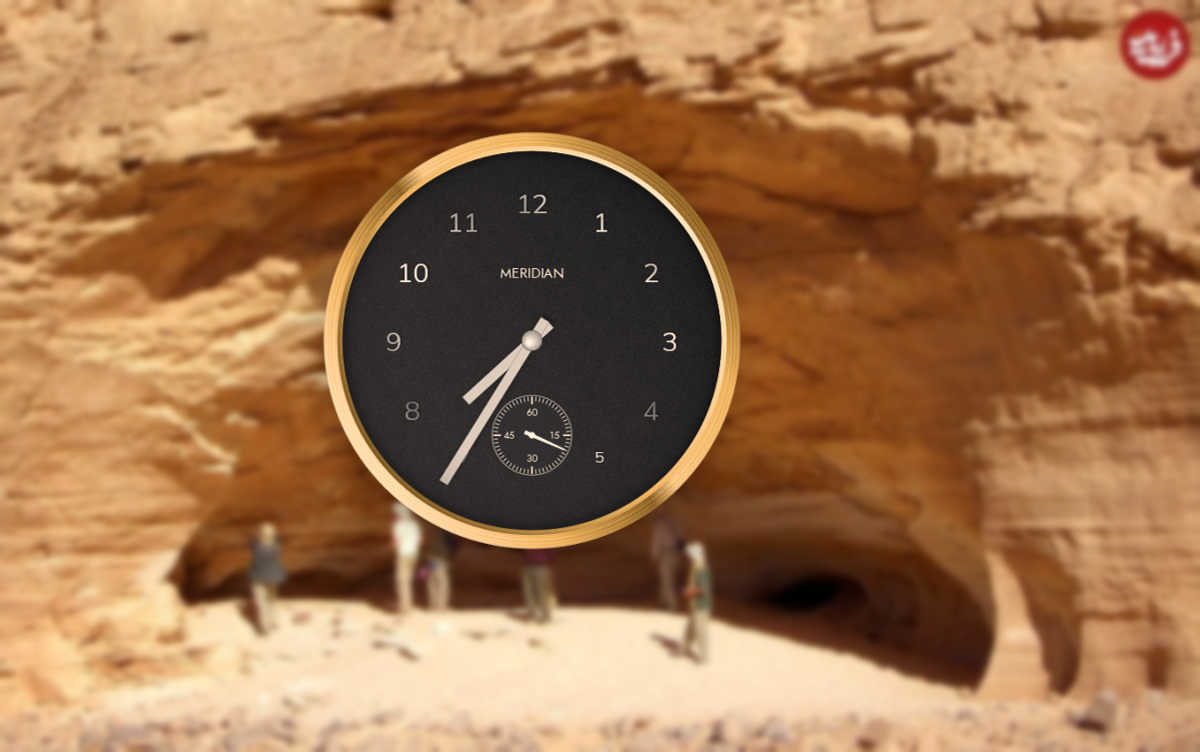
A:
h=7 m=35 s=19
